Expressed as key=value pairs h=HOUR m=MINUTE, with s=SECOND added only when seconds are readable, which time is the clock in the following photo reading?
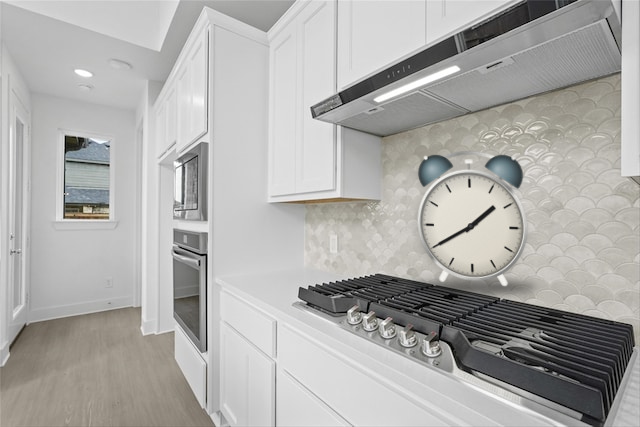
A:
h=1 m=40
